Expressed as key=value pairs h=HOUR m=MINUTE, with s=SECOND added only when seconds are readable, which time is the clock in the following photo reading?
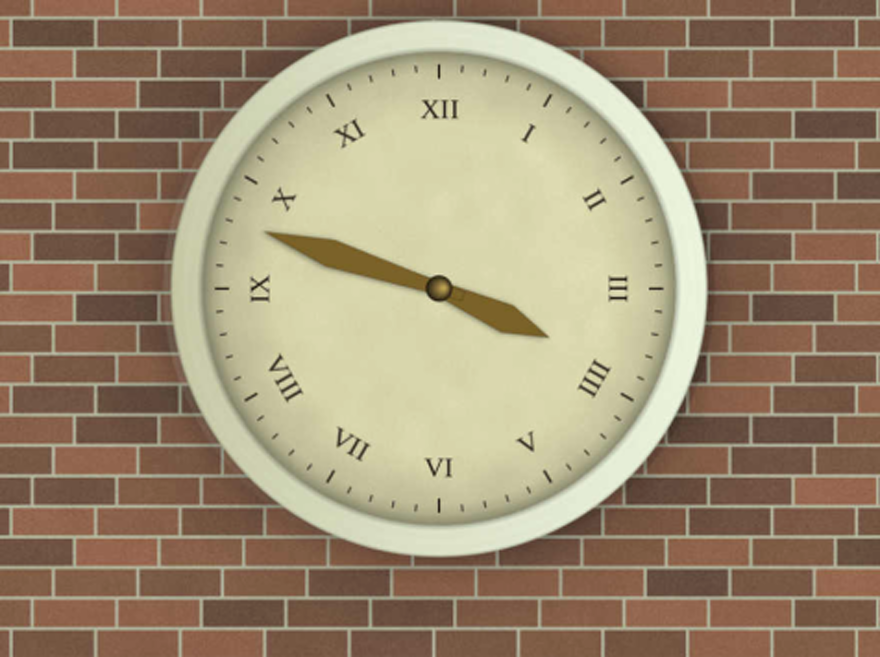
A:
h=3 m=48
